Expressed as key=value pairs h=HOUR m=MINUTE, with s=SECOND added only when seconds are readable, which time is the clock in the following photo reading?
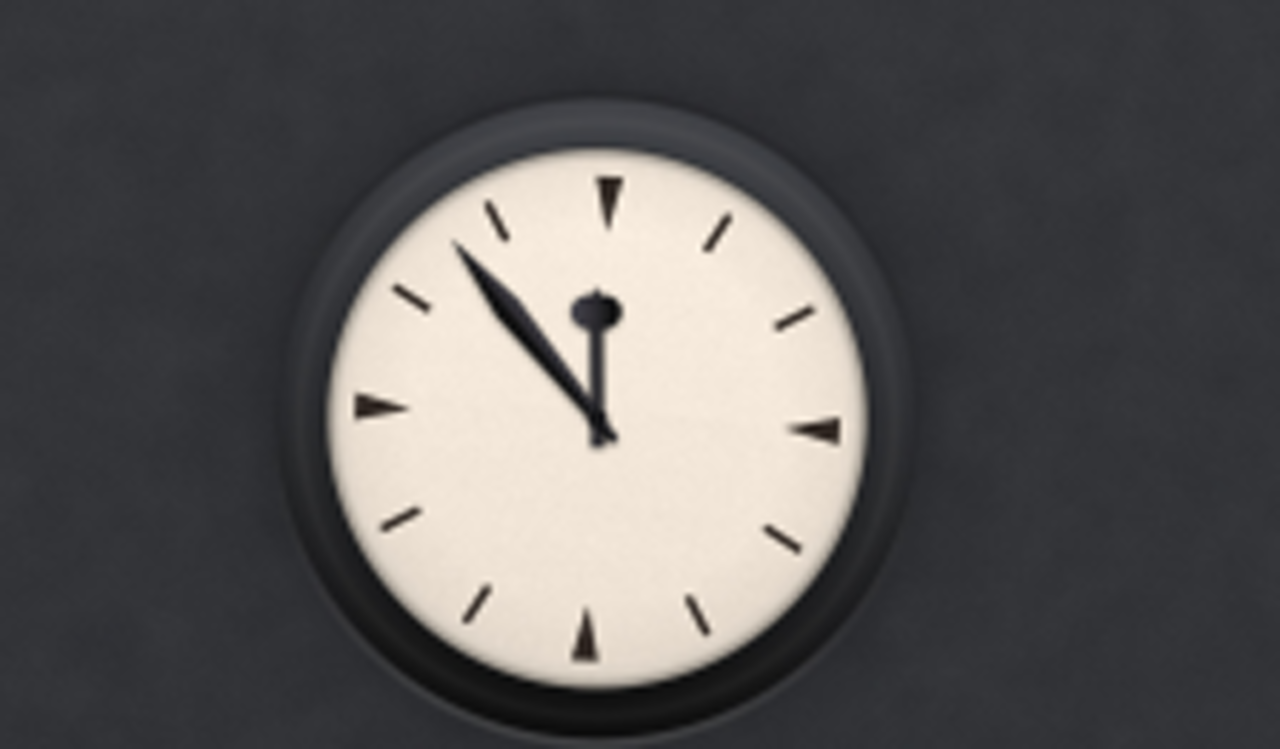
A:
h=11 m=53
